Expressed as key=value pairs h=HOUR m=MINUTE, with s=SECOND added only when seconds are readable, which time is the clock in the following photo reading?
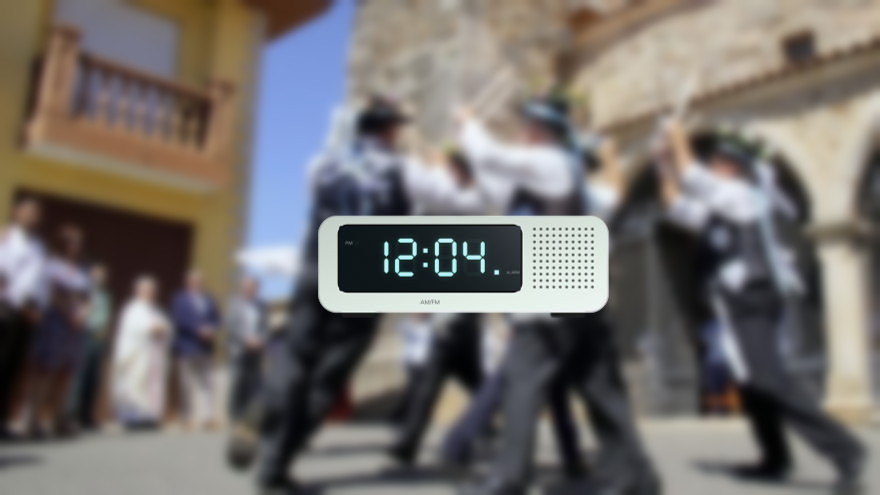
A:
h=12 m=4
